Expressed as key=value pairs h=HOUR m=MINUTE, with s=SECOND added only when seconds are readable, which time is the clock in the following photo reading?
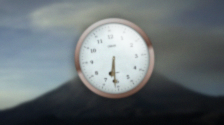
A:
h=6 m=31
